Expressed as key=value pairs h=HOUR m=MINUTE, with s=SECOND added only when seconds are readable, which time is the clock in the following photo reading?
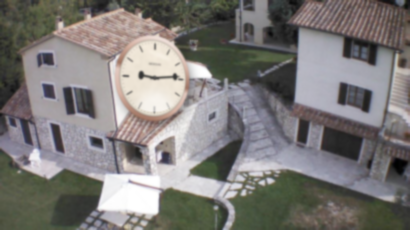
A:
h=9 m=14
